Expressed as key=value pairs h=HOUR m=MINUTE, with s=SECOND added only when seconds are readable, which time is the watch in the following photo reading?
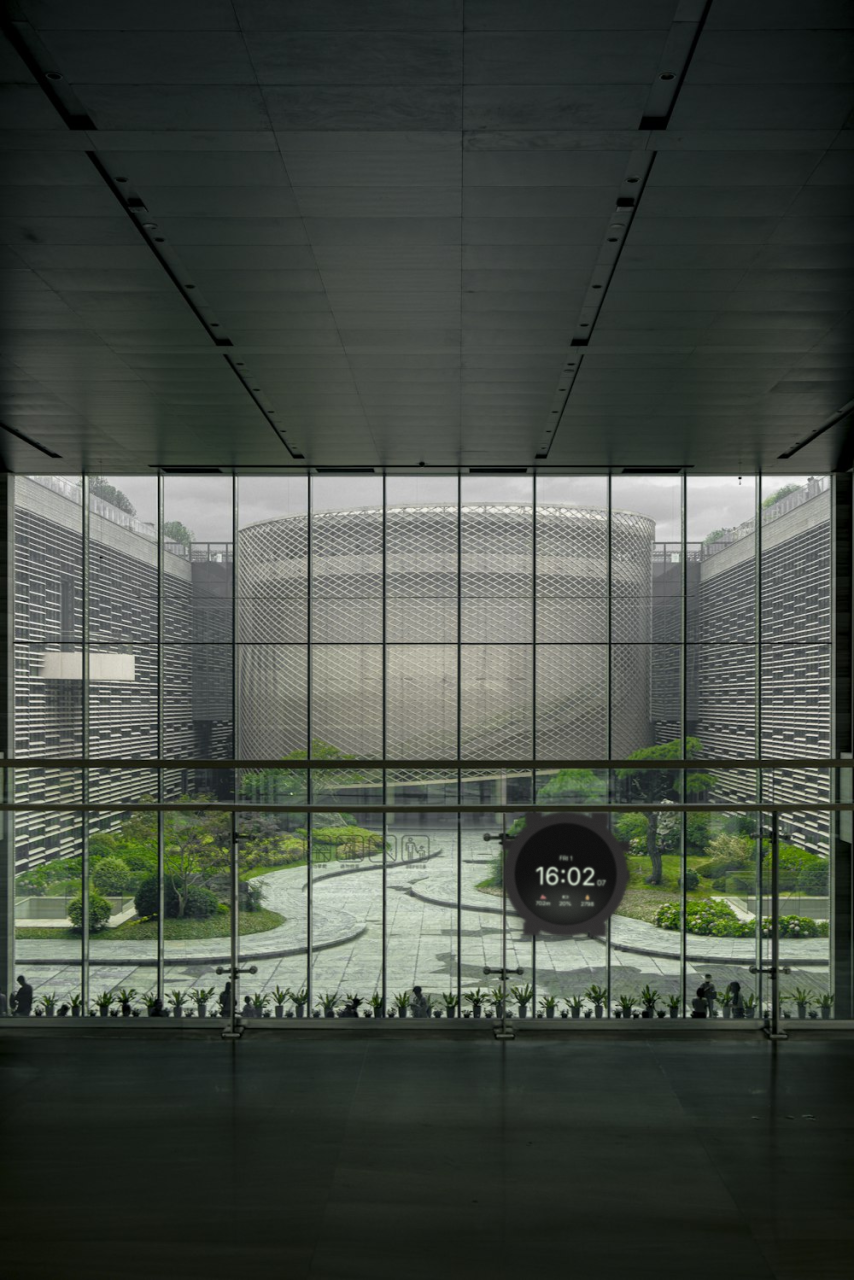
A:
h=16 m=2
